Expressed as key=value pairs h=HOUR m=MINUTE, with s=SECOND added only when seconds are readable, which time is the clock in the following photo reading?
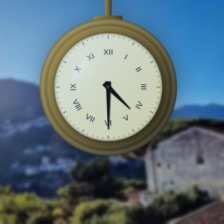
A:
h=4 m=30
